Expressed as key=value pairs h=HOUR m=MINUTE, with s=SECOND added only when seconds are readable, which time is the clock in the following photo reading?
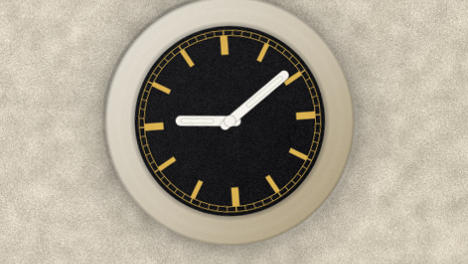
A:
h=9 m=9
